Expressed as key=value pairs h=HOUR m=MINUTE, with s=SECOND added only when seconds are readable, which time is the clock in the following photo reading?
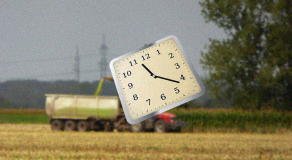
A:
h=11 m=22
